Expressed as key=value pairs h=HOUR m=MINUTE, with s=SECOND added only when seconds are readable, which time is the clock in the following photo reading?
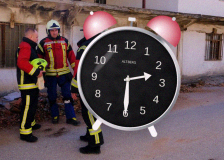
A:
h=2 m=30
